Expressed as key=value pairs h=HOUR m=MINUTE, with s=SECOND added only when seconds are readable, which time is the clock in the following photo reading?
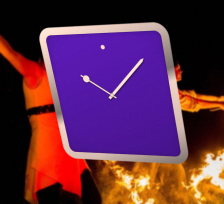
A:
h=10 m=8
